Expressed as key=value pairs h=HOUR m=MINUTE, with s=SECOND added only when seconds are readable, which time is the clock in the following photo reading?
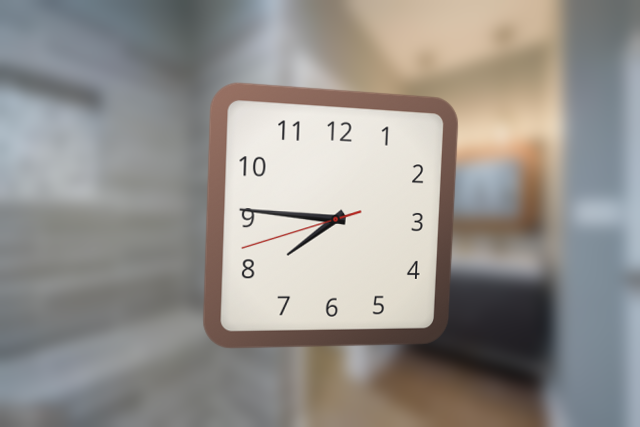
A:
h=7 m=45 s=42
